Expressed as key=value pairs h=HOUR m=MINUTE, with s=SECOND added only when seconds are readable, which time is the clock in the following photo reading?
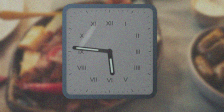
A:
h=5 m=46
